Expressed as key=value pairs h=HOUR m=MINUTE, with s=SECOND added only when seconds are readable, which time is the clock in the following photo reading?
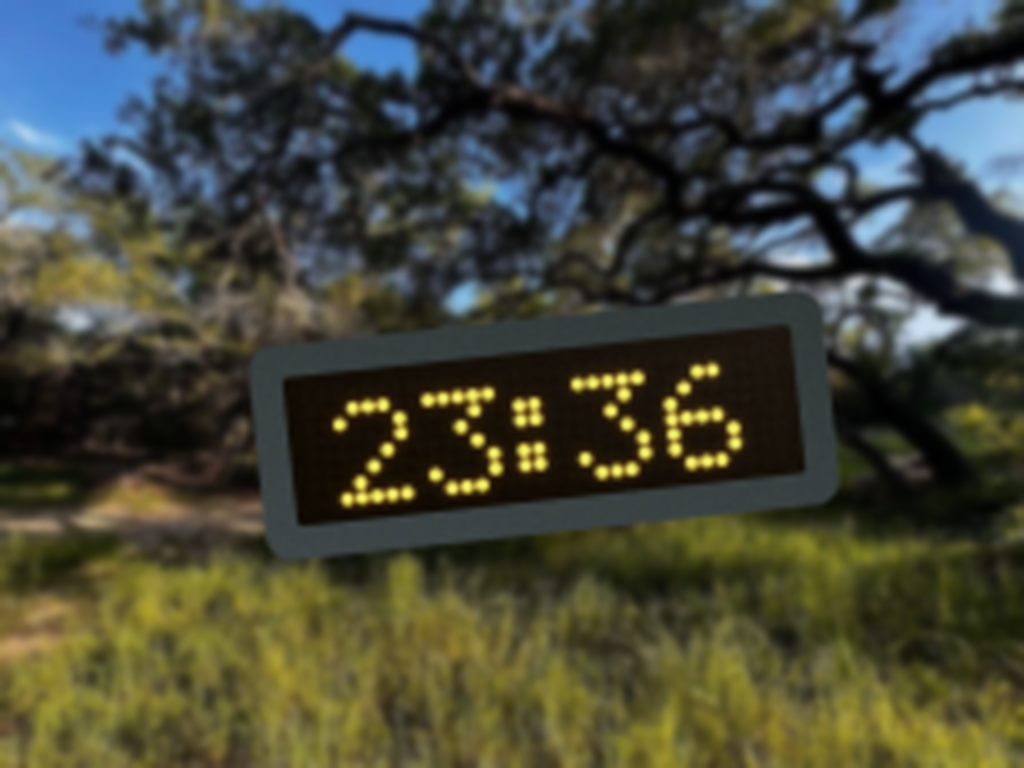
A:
h=23 m=36
